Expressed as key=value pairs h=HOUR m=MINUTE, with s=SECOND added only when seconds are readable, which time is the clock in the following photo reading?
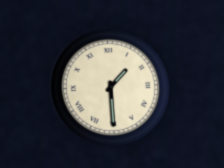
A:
h=1 m=30
